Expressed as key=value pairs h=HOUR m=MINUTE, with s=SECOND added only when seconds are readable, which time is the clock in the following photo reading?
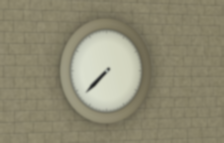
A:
h=7 m=38
